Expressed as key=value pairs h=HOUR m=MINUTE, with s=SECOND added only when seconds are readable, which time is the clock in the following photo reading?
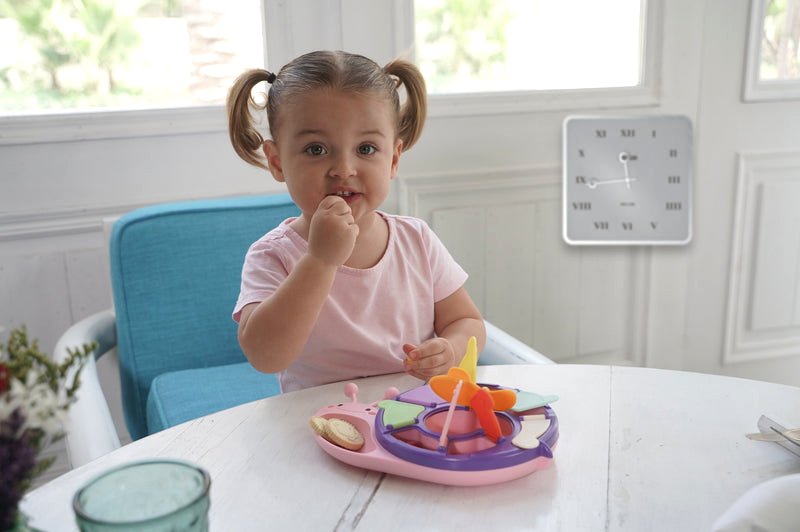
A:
h=11 m=44
